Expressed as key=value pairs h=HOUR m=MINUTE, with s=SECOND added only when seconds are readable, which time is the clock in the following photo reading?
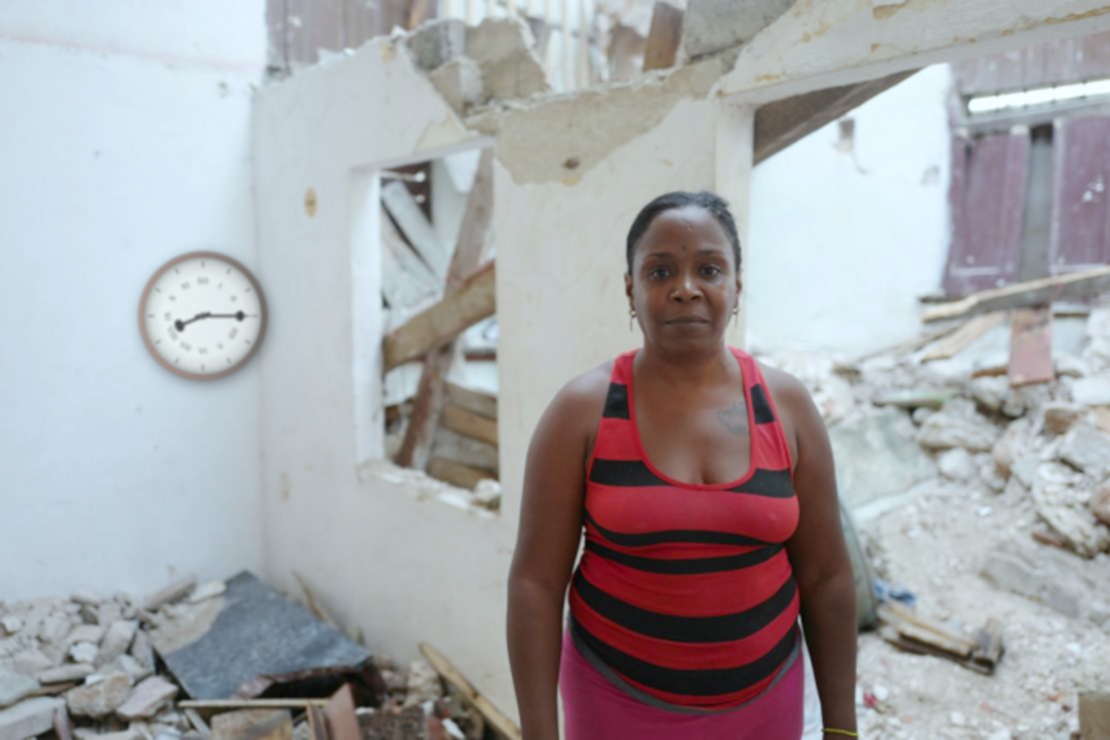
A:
h=8 m=15
